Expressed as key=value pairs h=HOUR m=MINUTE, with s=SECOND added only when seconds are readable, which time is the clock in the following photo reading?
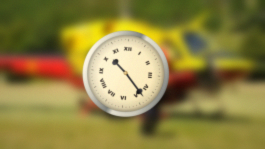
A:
h=10 m=23
